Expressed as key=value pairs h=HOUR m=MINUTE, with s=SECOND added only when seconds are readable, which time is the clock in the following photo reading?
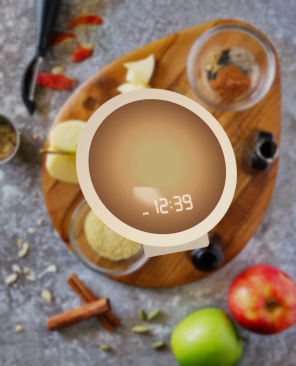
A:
h=12 m=39
